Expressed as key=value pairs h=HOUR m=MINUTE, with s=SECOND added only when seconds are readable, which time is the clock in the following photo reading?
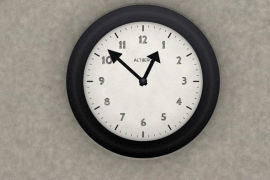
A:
h=12 m=52
